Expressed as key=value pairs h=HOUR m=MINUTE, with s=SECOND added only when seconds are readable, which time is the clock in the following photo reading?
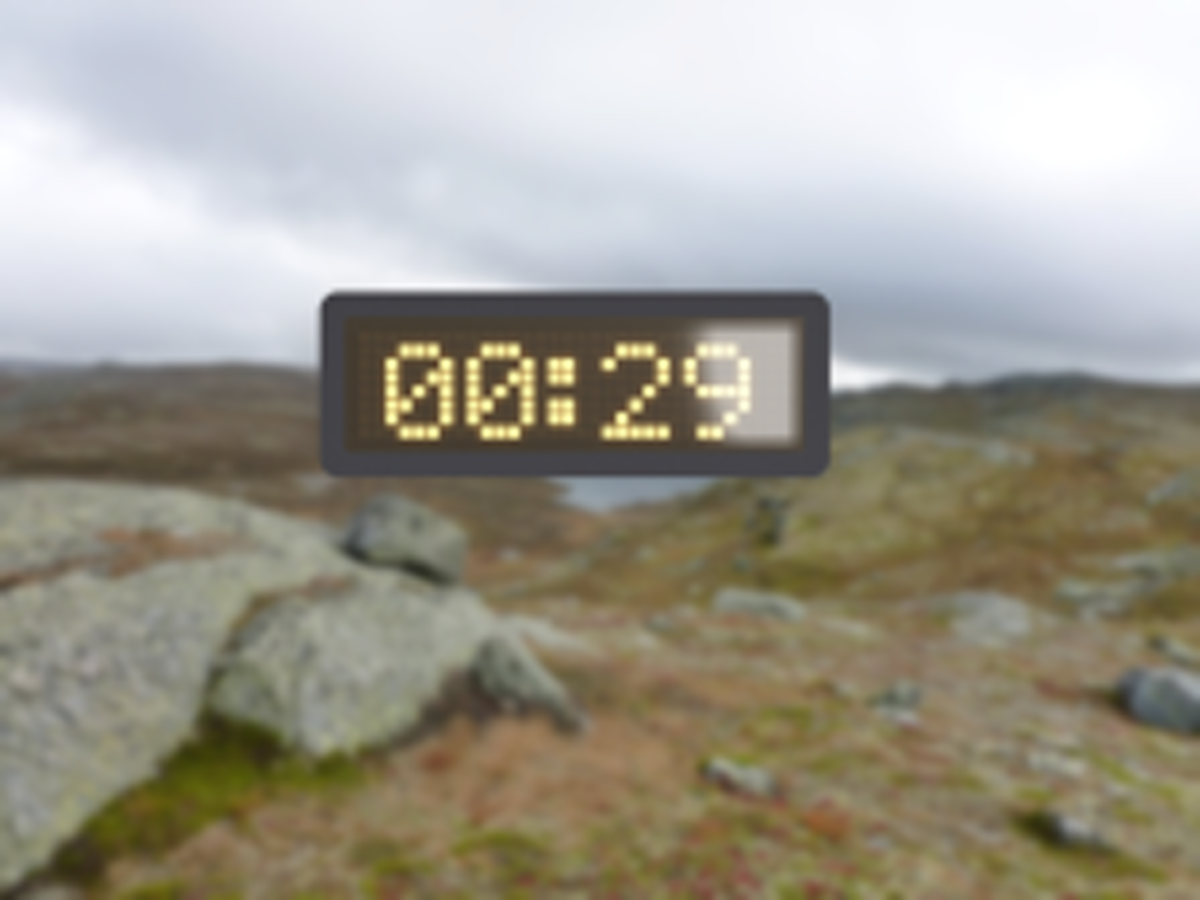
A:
h=0 m=29
